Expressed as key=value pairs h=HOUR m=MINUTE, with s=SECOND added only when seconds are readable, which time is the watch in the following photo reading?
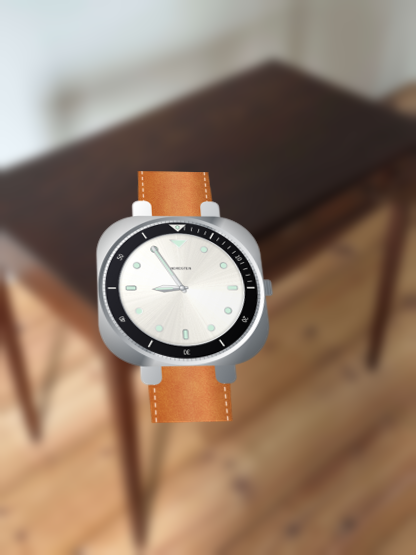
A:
h=8 m=55
